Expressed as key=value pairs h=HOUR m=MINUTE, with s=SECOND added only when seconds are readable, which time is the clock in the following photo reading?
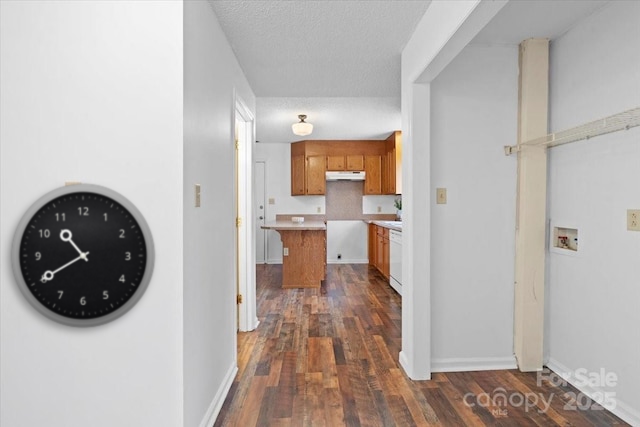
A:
h=10 m=40
